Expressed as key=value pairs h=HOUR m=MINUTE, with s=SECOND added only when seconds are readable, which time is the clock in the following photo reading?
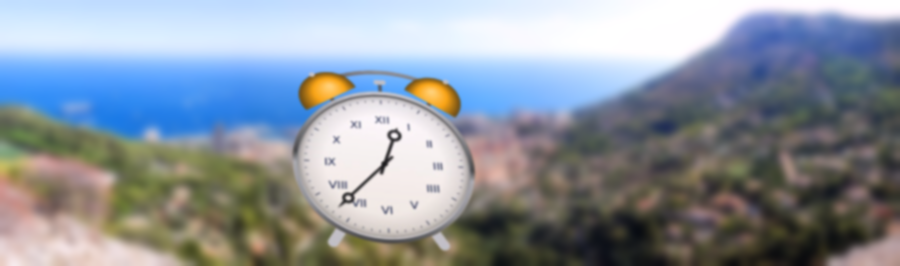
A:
h=12 m=37
